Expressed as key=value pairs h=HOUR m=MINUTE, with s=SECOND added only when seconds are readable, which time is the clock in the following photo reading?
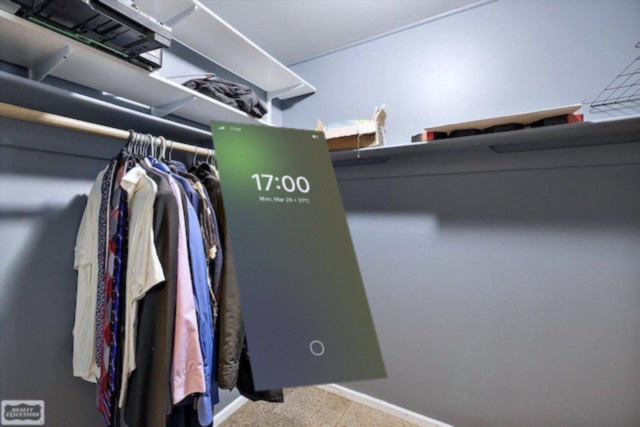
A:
h=17 m=0
